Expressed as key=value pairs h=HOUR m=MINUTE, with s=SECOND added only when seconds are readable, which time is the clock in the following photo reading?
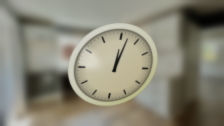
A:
h=12 m=2
